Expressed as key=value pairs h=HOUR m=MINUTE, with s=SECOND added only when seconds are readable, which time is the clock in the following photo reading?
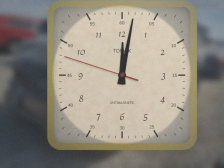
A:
h=12 m=1 s=48
